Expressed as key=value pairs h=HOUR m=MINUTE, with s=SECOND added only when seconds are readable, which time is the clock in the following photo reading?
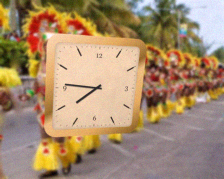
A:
h=7 m=46
